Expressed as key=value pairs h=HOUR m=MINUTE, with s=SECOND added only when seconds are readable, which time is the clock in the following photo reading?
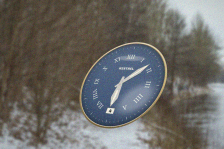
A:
h=6 m=8
